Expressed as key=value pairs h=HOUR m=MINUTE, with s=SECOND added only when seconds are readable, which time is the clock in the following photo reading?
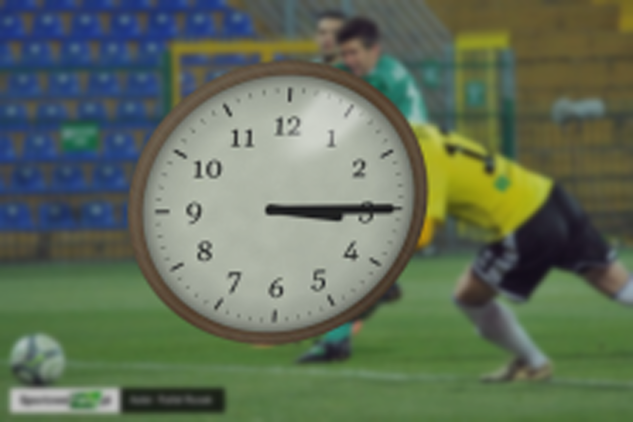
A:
h=3 m=15
